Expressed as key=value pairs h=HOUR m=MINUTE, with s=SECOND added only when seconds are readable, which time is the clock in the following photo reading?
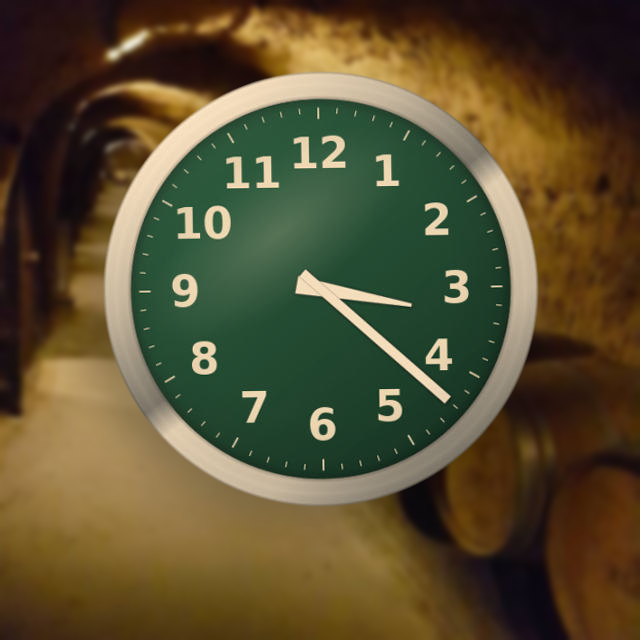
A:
h=3 m=22
